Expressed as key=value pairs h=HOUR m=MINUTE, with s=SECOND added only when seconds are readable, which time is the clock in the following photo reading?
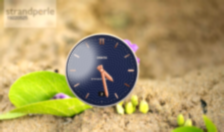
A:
h=4 m=28
